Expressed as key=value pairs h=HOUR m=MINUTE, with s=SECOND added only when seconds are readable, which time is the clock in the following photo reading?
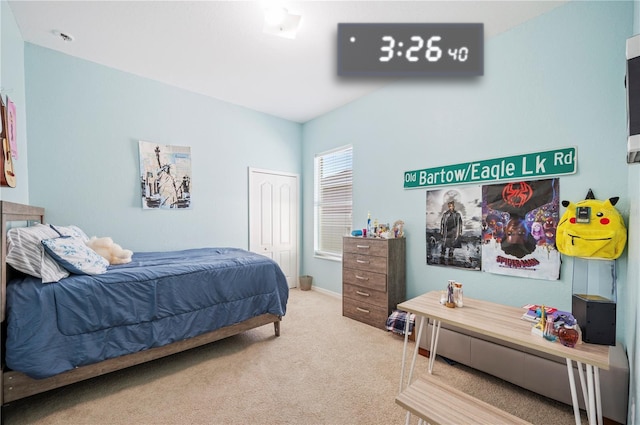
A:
h=3 m=26 s=40
